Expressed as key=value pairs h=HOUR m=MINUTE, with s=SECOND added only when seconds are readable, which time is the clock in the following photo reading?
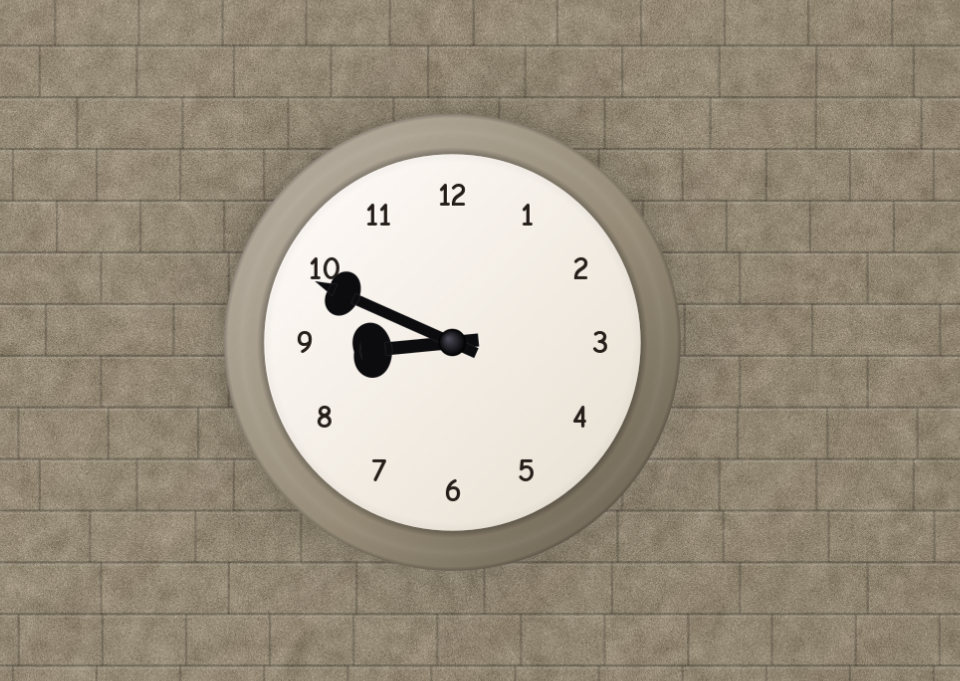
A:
h=8 m=49
